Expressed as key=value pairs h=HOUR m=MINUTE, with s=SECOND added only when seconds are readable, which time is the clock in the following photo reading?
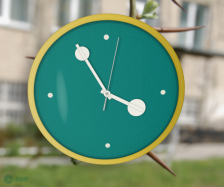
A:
h=3 m=55 s=2
